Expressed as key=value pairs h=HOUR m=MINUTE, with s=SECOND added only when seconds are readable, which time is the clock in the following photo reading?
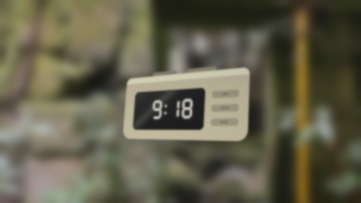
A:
h=9 m=18
